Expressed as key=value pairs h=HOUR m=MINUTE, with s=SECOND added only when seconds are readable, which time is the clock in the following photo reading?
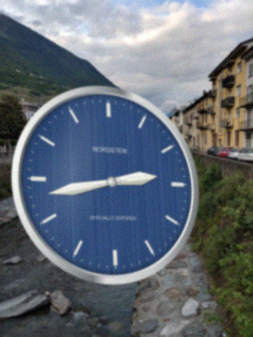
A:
h=2 m=43
